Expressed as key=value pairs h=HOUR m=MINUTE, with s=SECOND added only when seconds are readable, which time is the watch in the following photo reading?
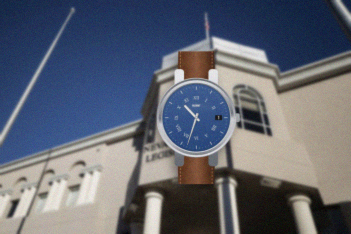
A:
h=10 m=33
